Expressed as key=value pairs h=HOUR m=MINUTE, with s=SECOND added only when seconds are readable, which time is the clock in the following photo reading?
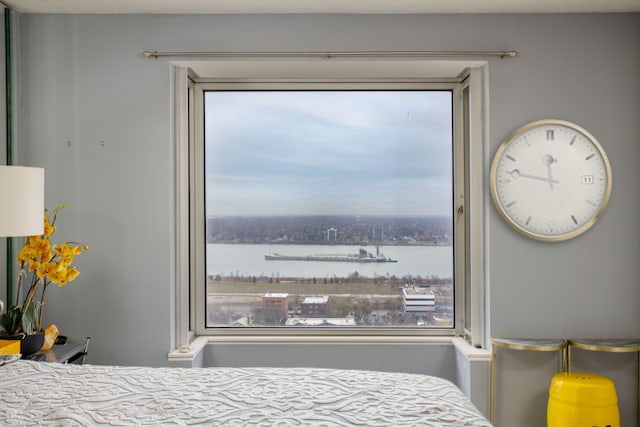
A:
h=11 m=47
